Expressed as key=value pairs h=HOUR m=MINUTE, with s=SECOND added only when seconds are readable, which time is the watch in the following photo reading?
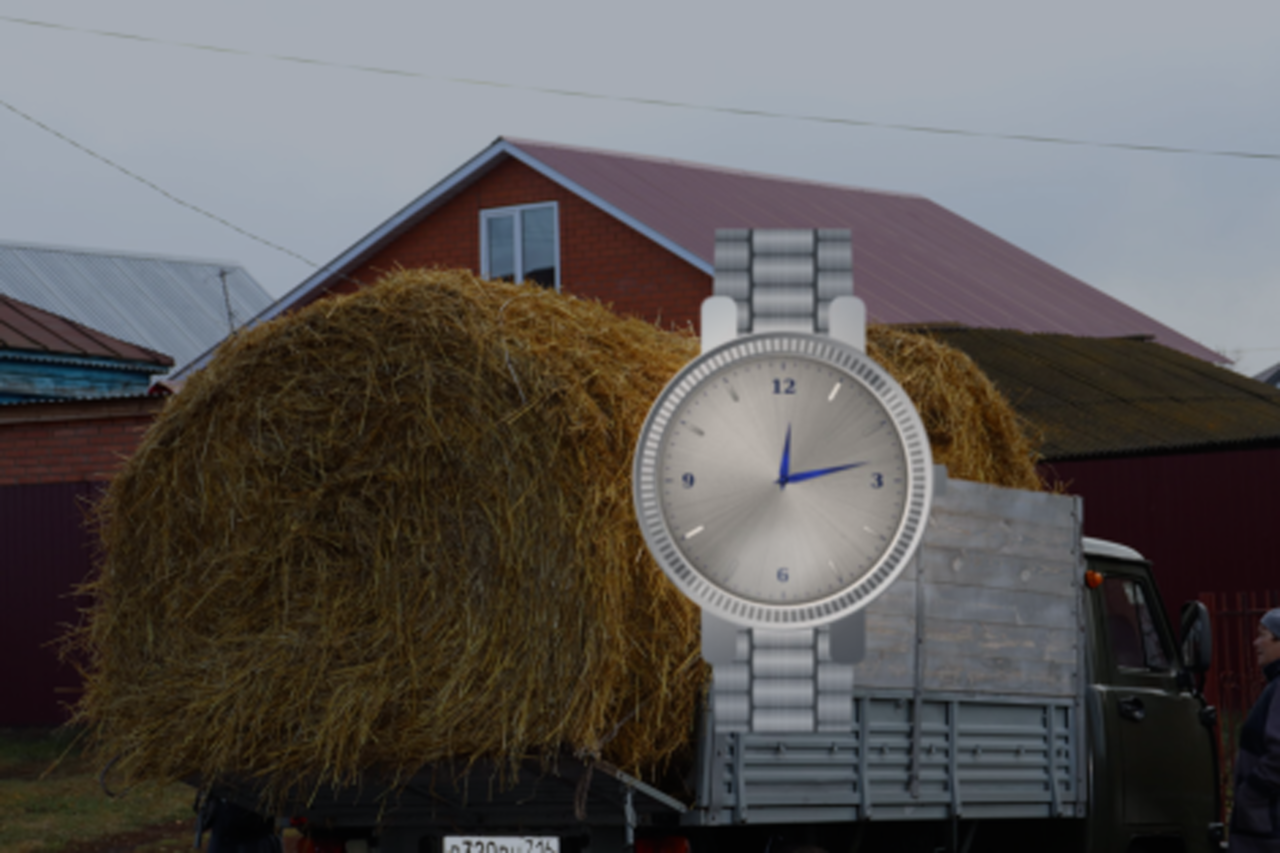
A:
h=12 m=13
